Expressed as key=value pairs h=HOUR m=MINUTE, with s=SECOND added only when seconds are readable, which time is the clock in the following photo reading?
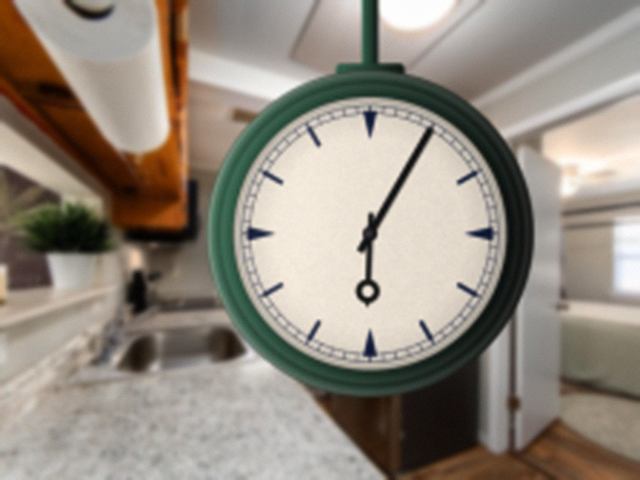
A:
h=6 m=5
